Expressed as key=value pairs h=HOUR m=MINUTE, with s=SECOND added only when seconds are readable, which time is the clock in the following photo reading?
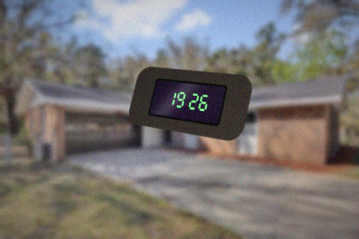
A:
h=19 m=26
